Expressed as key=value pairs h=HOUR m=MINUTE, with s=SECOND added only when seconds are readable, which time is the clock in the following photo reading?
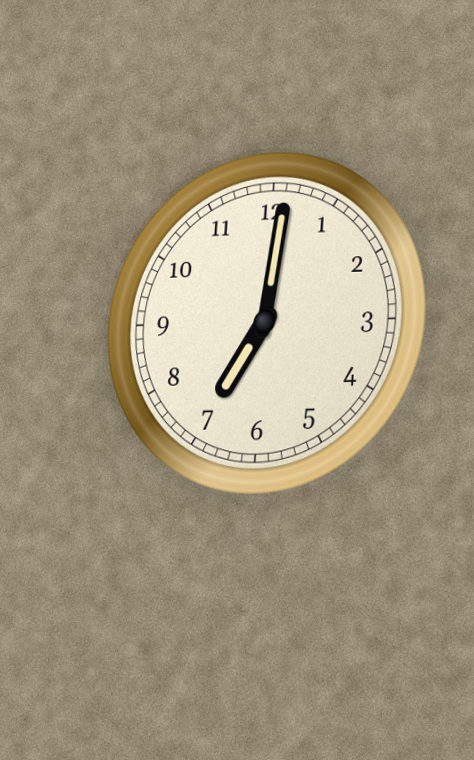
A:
h=7 m=1
